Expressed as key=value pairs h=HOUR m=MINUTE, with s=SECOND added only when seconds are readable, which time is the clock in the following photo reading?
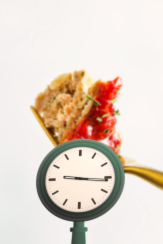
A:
h=9 m=16
